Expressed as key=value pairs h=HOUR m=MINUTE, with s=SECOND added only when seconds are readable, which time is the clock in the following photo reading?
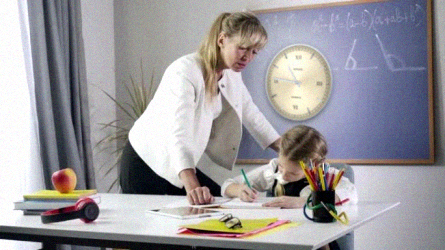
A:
h=10 m=46
